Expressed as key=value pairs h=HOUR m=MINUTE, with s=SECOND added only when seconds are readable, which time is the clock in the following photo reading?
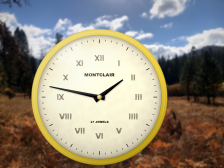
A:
h=1 m=47
